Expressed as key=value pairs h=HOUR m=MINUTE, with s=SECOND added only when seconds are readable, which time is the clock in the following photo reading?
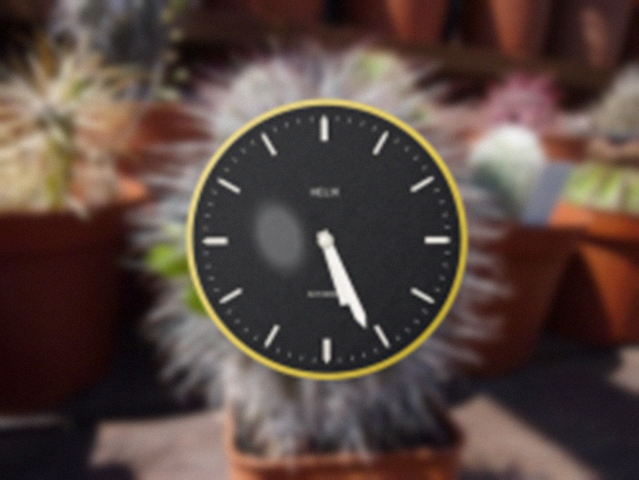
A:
h=5 m=26
